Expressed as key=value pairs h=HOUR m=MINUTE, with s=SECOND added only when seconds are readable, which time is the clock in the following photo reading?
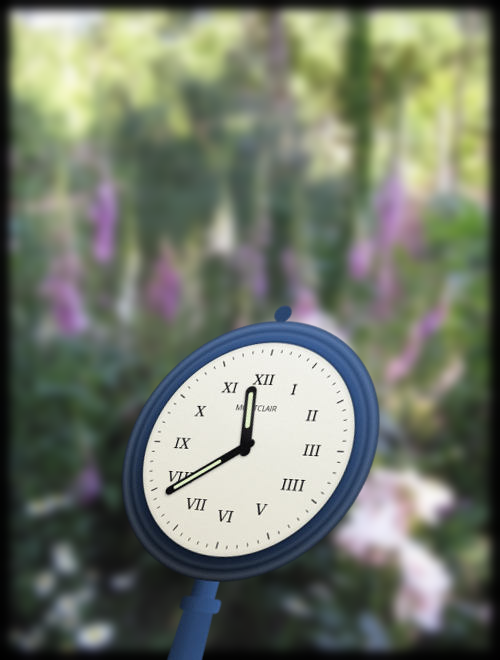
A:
h=11 m=39
